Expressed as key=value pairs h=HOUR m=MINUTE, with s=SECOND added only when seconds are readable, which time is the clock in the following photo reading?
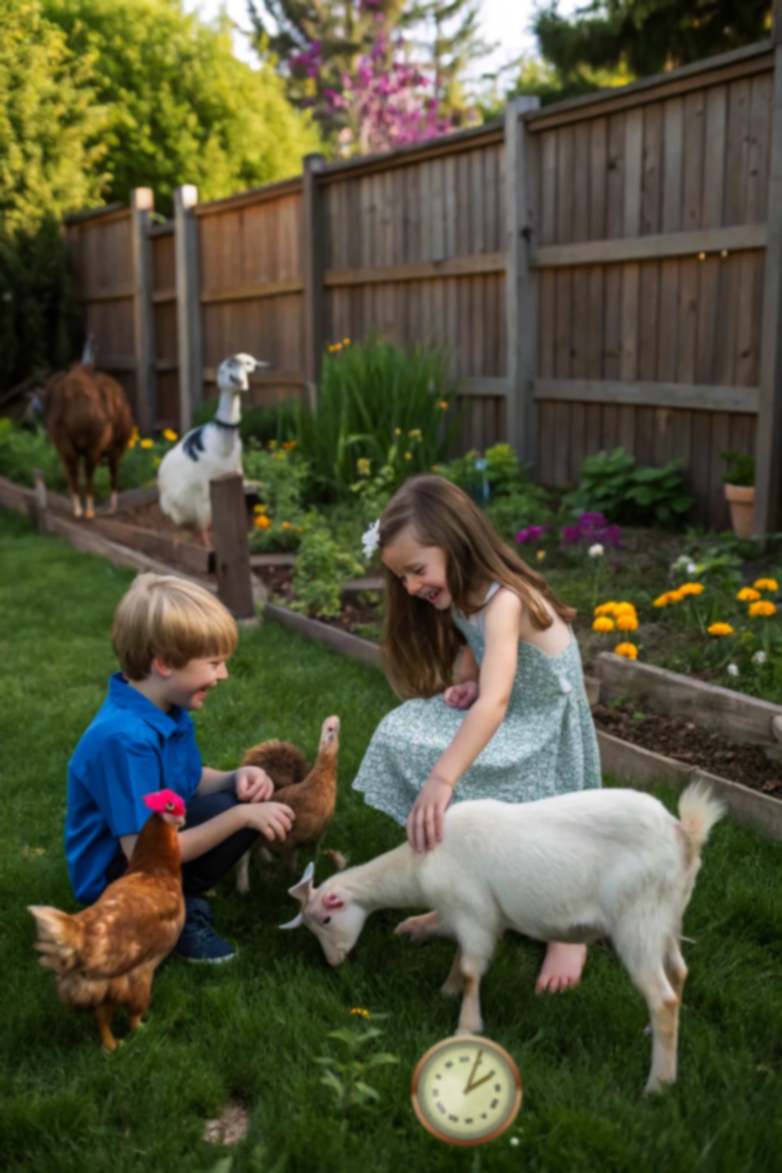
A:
h=2 m=4
